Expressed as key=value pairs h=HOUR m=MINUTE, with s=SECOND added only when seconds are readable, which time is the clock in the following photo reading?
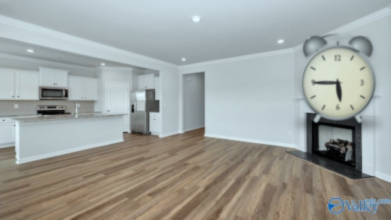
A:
h=5 m=45
